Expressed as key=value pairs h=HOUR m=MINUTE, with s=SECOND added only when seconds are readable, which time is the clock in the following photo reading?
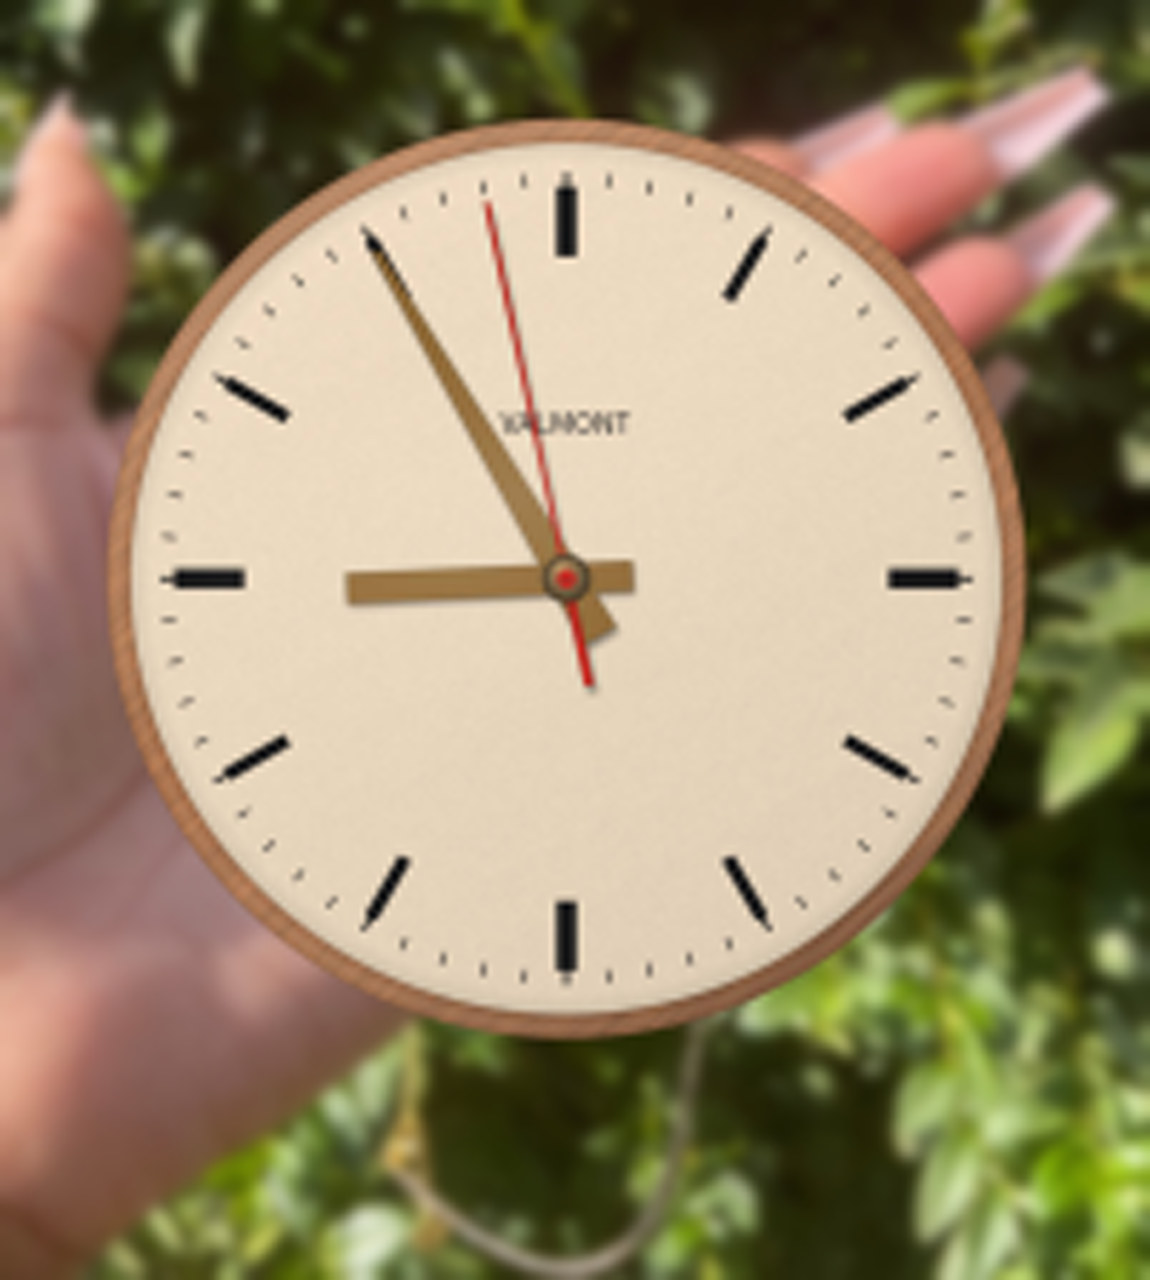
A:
h=8 m=54 s=58
